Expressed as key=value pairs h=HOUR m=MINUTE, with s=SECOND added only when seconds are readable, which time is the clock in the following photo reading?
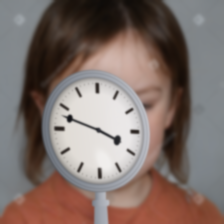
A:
h=3 m=48
